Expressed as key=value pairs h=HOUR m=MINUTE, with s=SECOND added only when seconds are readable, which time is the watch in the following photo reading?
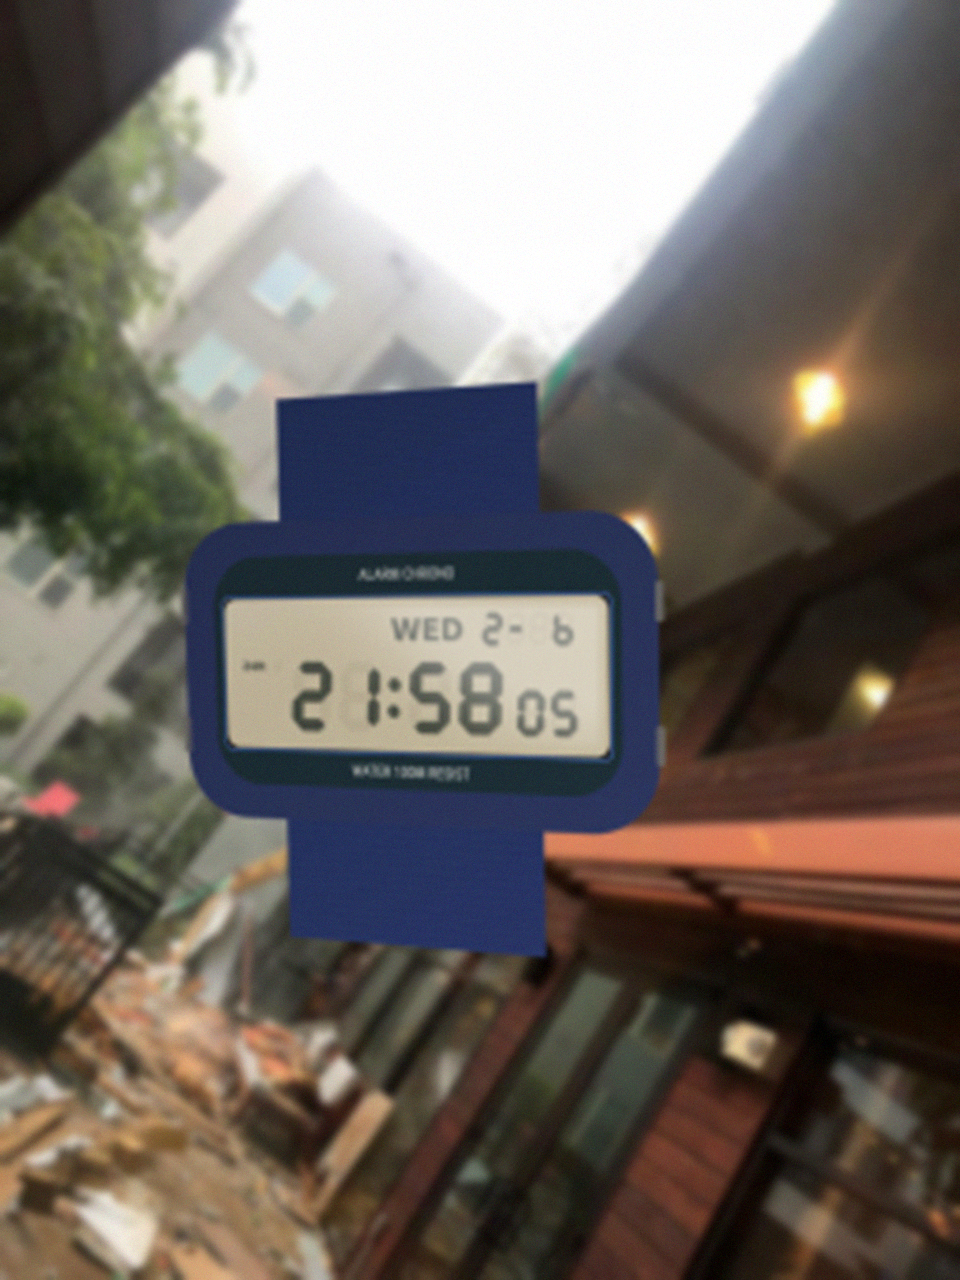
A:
h=21 m=58 s=5
